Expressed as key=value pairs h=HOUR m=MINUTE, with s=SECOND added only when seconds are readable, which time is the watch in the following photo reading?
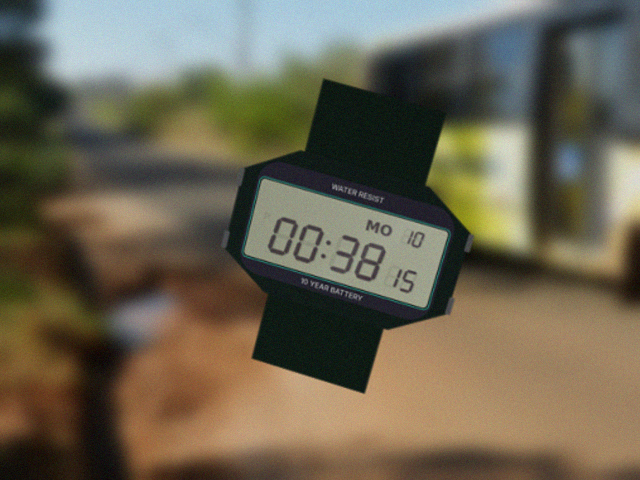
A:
h=0 m=38 s=15
